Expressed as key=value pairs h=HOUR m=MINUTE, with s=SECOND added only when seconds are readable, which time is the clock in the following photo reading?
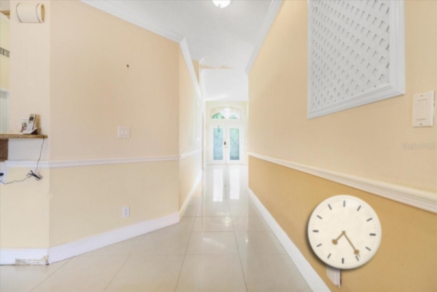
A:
h=7 m=24
